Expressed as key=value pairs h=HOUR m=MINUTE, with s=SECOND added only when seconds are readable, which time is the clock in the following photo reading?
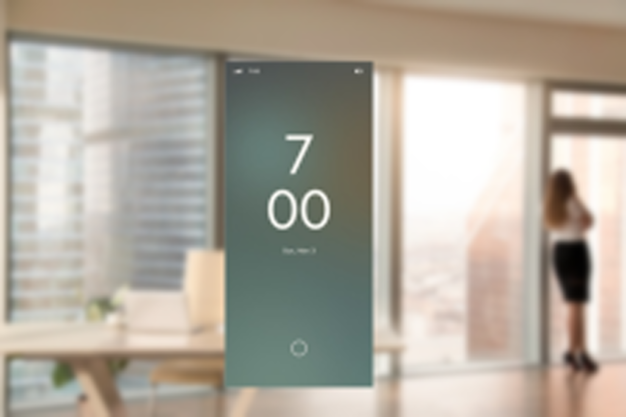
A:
h=7 m=0
